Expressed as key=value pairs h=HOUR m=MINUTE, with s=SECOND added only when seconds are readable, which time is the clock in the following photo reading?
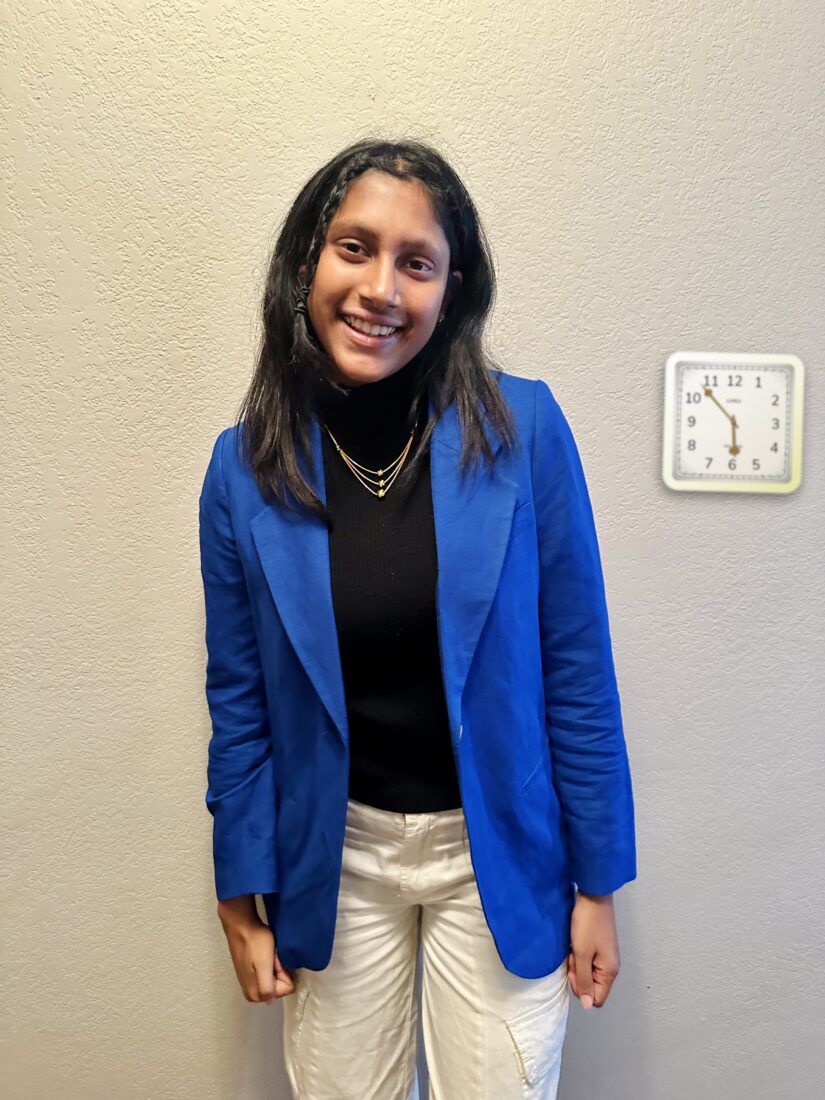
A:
h=5 m=53
